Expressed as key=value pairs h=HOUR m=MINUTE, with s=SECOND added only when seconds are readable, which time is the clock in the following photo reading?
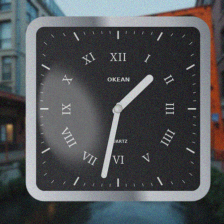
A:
h=1 m=32
